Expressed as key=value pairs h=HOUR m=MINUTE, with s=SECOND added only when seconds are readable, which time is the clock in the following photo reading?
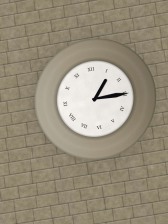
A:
h=1 m=15
